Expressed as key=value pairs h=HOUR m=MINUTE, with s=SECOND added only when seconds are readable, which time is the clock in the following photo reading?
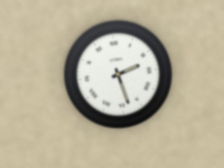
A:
h=2 m=28
